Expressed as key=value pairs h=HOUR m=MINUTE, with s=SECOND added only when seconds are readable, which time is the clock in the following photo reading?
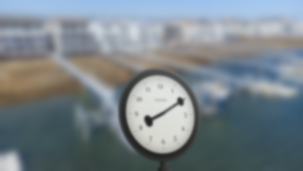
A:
h=8 m=10
